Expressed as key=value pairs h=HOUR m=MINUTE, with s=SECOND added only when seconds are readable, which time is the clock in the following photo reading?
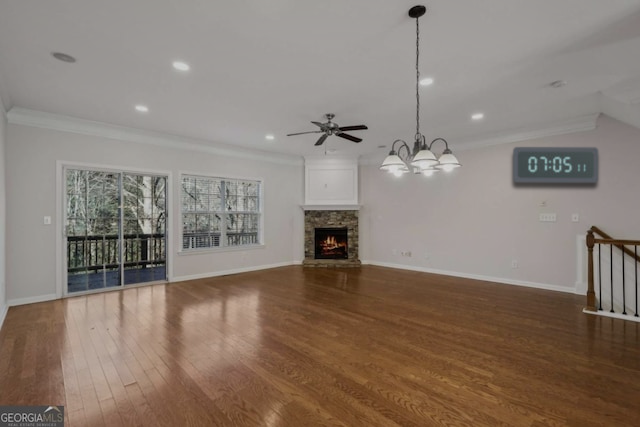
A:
h=7 m=5
